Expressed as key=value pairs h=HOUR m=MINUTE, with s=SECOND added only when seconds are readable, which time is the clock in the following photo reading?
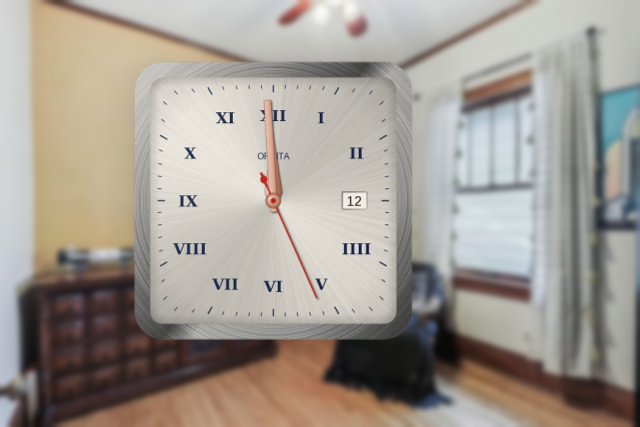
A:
h=11 m=59 s=26
